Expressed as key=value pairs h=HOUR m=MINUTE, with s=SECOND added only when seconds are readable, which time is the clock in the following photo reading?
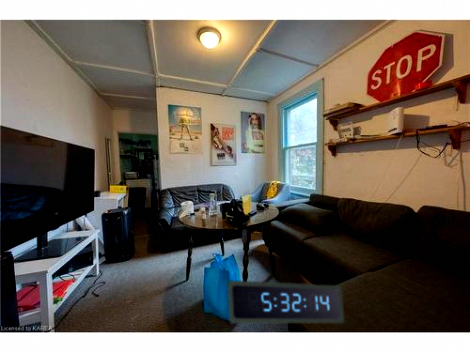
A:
h=5 m=32 s=14
